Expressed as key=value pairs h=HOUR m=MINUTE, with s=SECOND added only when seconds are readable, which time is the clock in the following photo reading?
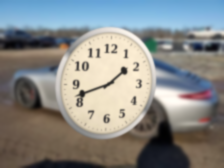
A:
h=1 m=42
